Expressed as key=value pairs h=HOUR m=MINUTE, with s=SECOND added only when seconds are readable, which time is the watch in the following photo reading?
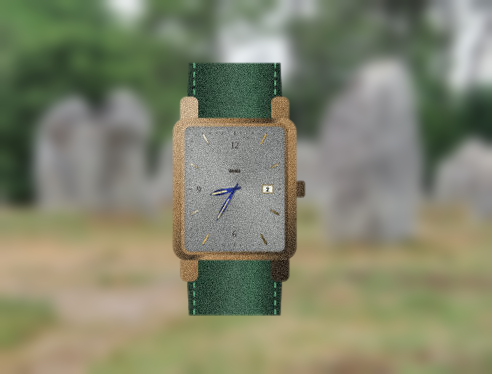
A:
h=8 m=35
